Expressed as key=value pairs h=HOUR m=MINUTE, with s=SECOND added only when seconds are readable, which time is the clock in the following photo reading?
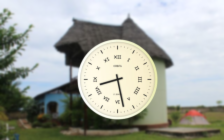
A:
h=8 m=28
